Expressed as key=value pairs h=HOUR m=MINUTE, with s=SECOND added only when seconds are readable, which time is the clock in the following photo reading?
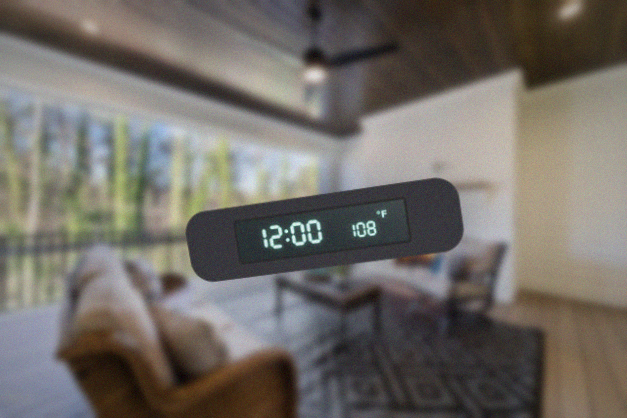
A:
h=12 m=0
